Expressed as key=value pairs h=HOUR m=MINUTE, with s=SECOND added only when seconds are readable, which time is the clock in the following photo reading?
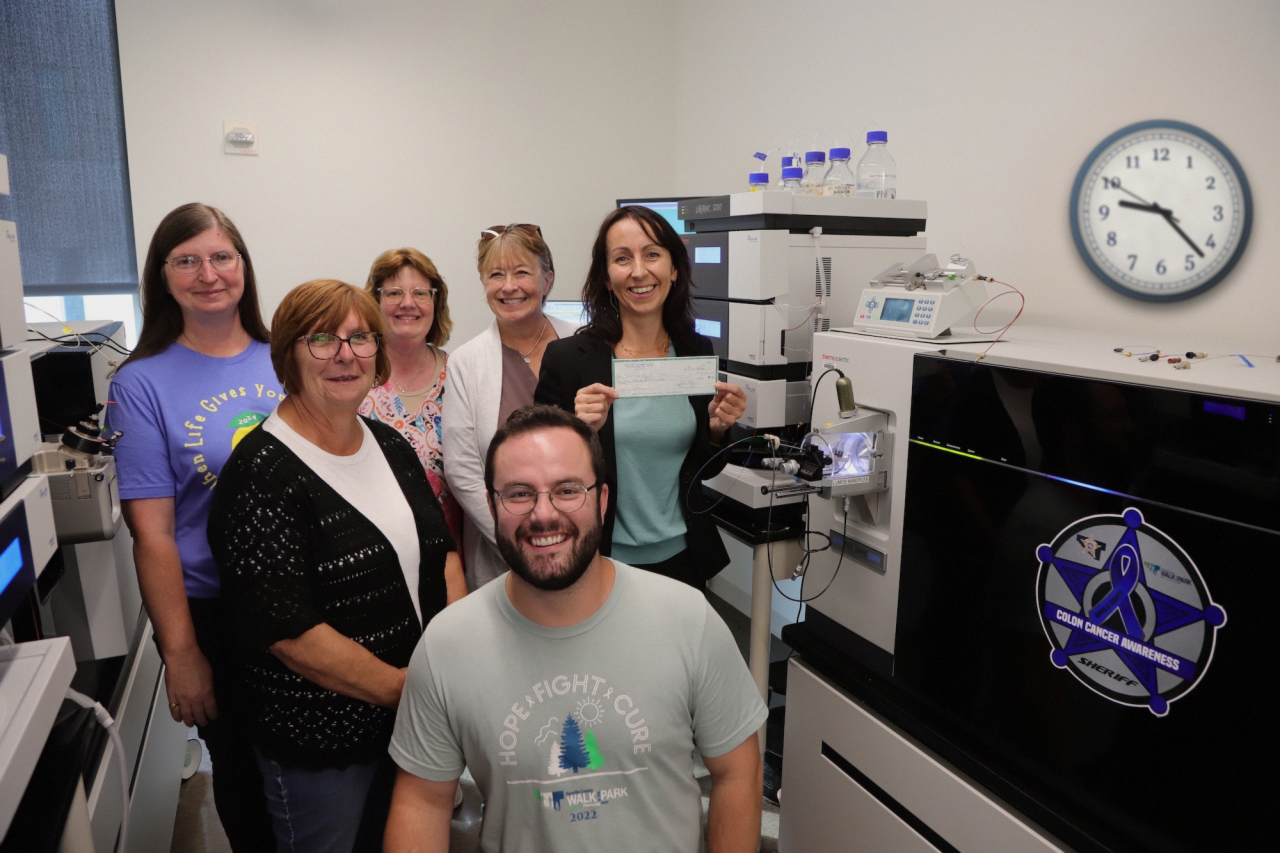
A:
h=9 m=22 s=50
